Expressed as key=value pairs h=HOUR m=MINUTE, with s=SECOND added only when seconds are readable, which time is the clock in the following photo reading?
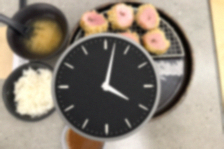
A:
h=4 m=2
